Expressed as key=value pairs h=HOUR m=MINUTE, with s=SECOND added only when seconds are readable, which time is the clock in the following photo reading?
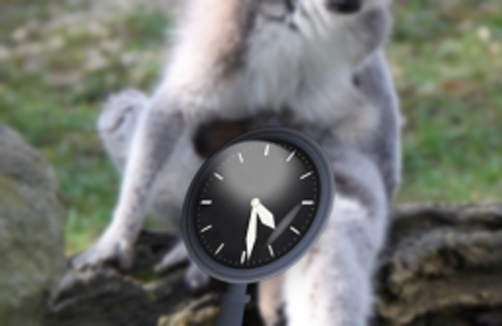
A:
h=4 m=29
